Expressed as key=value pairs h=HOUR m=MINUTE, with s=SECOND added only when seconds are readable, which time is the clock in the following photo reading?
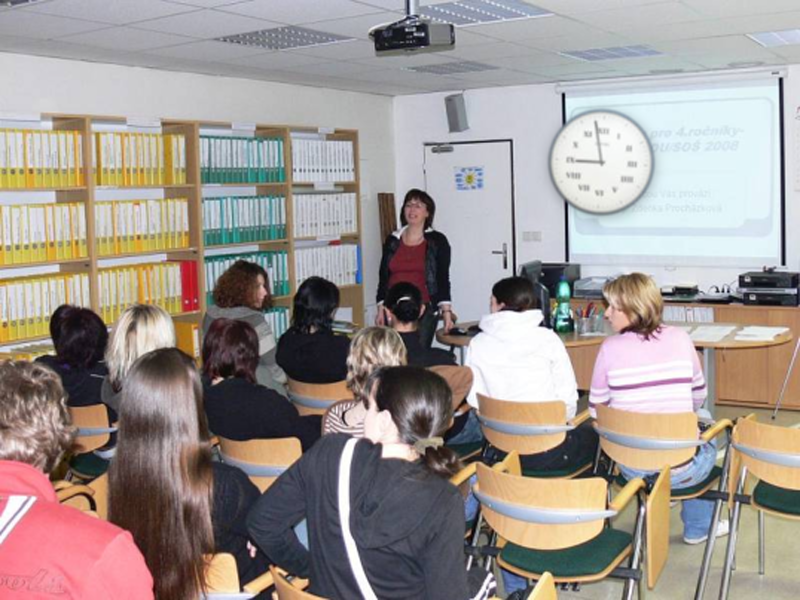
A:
h=8 m=58
